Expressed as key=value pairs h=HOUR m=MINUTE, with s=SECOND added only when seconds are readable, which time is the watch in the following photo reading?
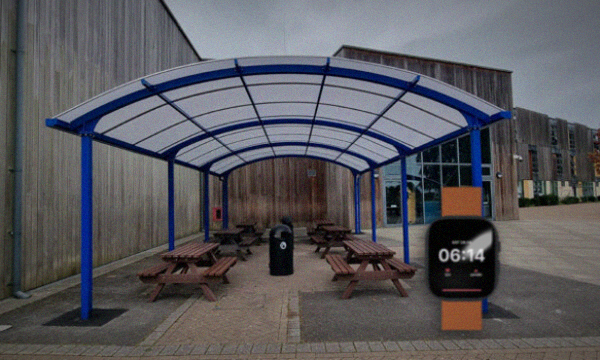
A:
h=6 m=14
